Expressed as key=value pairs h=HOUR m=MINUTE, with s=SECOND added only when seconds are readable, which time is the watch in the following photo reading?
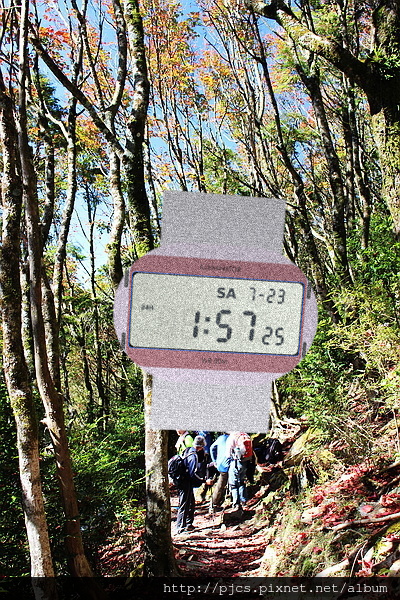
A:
h=1 m=57 s=25
